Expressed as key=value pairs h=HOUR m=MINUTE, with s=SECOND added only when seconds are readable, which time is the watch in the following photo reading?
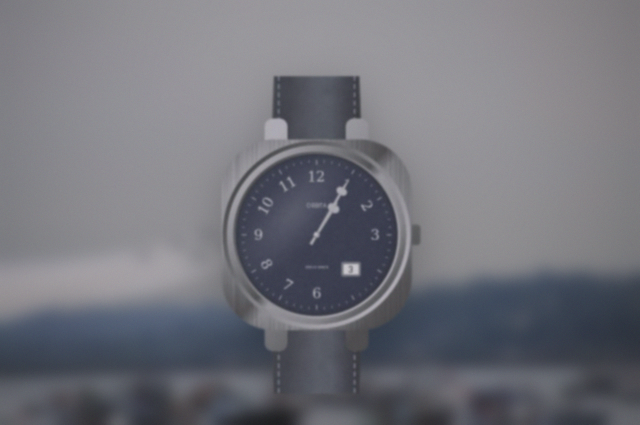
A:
h=1 m=5
